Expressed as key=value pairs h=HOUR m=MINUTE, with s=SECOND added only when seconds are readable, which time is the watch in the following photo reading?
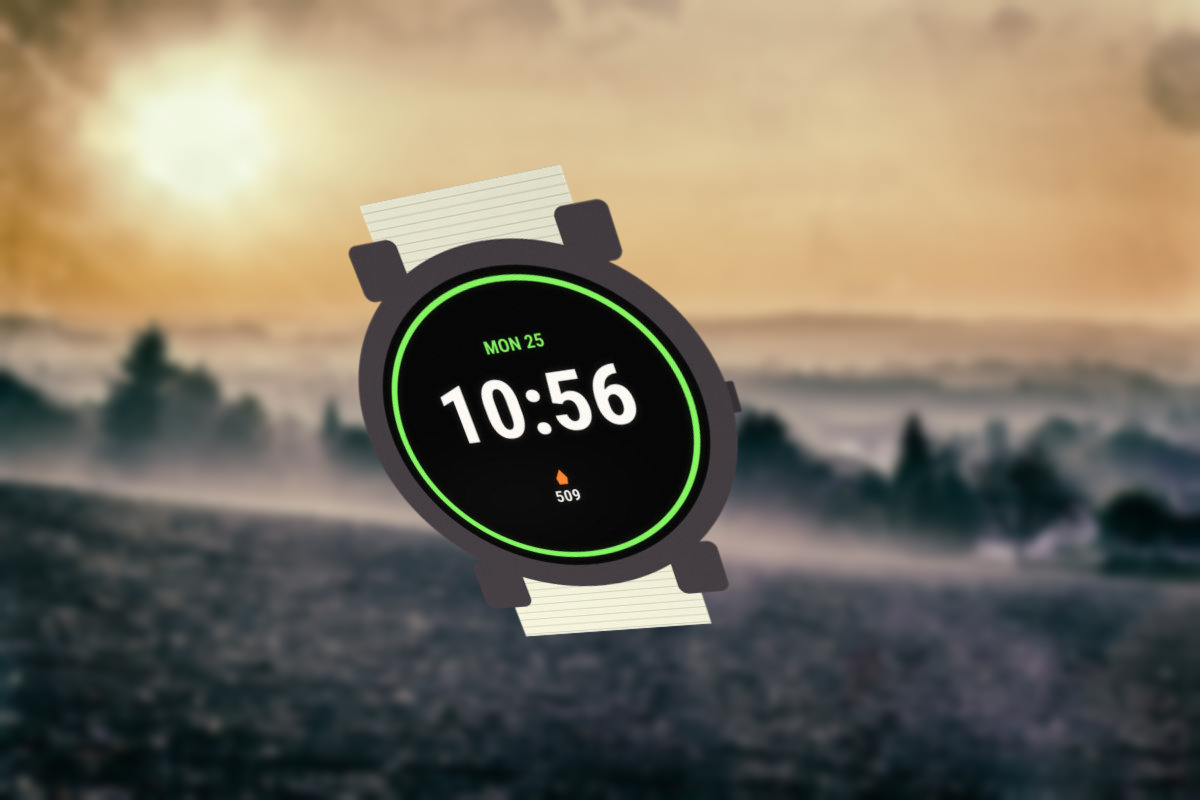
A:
h=10 m=56
